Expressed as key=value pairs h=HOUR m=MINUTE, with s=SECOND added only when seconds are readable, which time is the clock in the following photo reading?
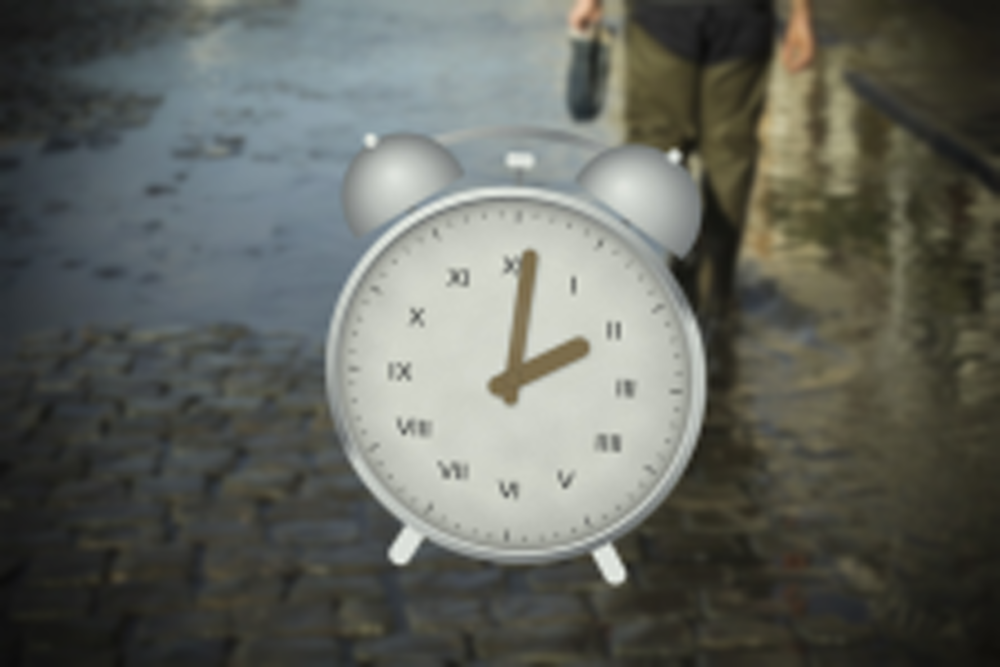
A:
h=2 m=1
